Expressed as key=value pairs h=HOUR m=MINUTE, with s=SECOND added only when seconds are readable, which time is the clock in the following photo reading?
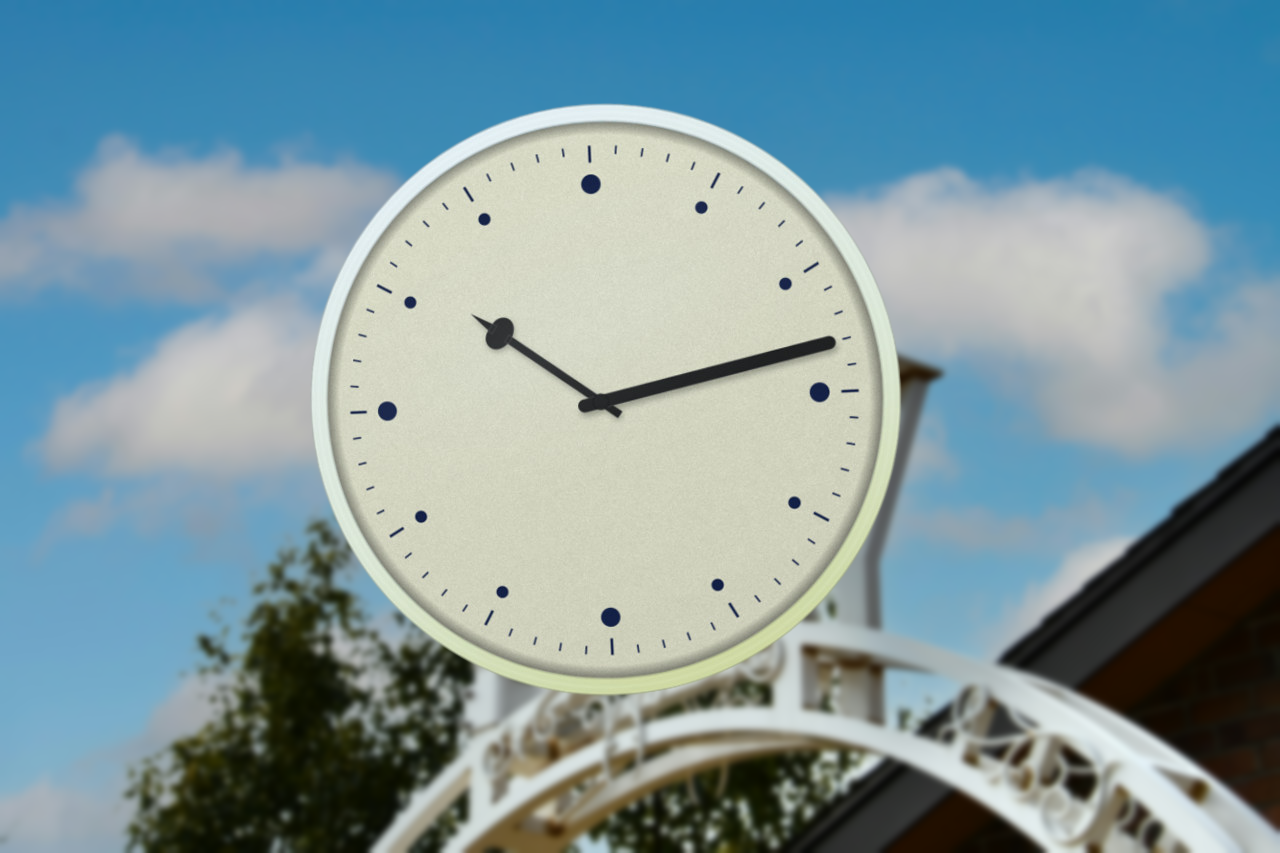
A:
h=10 m=13
